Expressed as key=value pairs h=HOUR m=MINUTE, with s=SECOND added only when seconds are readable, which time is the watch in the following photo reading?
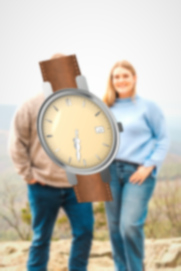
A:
h=6 m=32
